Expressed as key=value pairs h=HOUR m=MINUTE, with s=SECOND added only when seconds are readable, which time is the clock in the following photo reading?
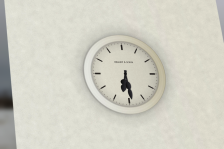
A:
h=6 m=29
